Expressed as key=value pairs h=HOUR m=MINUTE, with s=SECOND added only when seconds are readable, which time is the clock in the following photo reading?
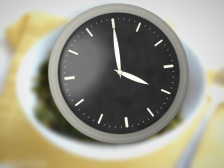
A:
h=4 m=0
